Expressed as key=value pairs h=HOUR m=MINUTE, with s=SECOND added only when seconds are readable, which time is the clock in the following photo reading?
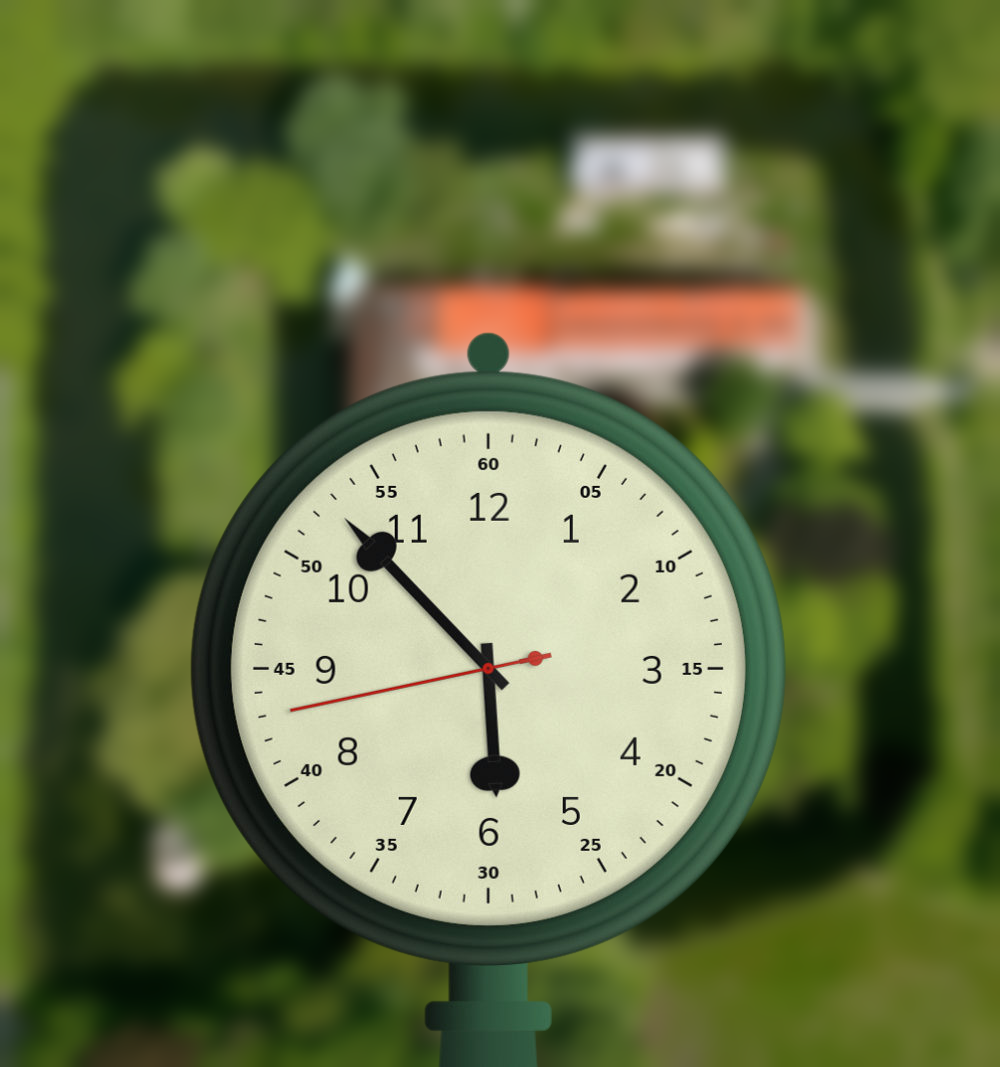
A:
h=5 m=52 s=43
